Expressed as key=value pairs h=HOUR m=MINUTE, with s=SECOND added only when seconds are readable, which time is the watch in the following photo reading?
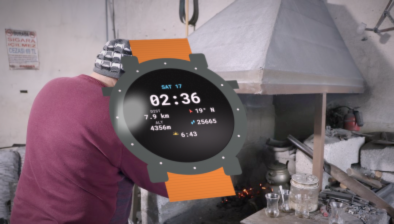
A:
h=2 m=36
